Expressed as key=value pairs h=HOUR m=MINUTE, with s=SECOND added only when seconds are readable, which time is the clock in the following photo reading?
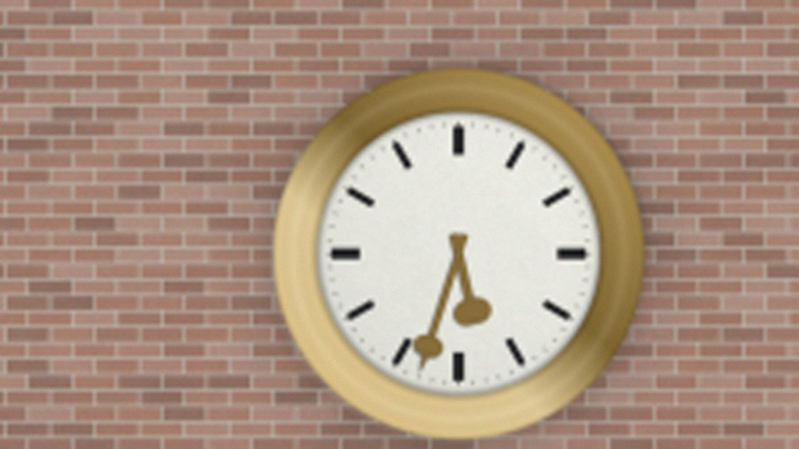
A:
h=5 m=33
